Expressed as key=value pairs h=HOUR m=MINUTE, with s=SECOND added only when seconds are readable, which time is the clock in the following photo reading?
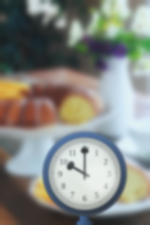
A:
h=10 m=0
